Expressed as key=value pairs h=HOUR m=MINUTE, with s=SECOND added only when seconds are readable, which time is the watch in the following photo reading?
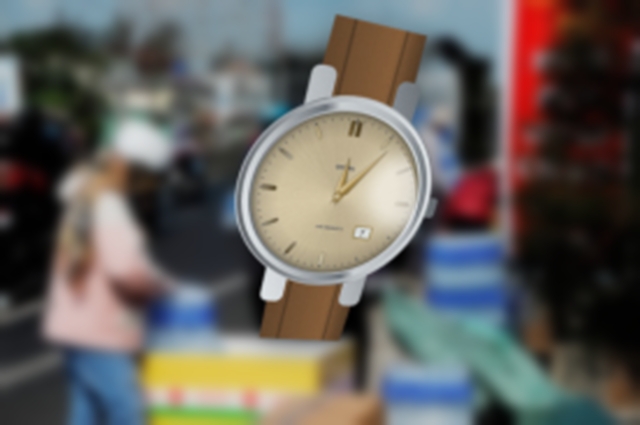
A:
h=12 m=6
